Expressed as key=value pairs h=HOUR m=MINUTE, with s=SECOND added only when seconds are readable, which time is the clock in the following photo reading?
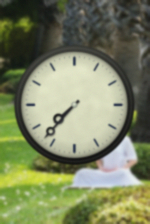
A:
h=7 m=37
